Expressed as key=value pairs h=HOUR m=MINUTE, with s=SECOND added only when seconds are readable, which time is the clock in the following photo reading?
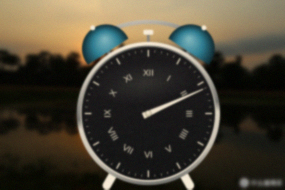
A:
h=2 m=11
